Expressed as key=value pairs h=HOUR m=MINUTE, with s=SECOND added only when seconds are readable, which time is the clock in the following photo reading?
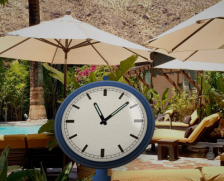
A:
h=11 m=8
